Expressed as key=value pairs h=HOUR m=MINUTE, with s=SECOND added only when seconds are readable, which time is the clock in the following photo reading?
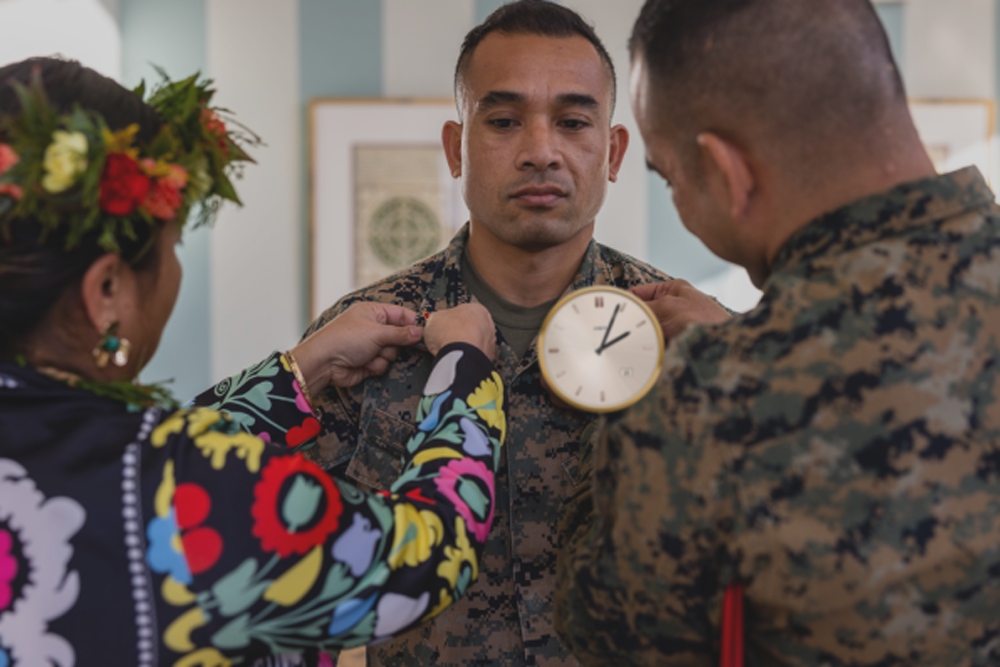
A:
h=2 m=4
